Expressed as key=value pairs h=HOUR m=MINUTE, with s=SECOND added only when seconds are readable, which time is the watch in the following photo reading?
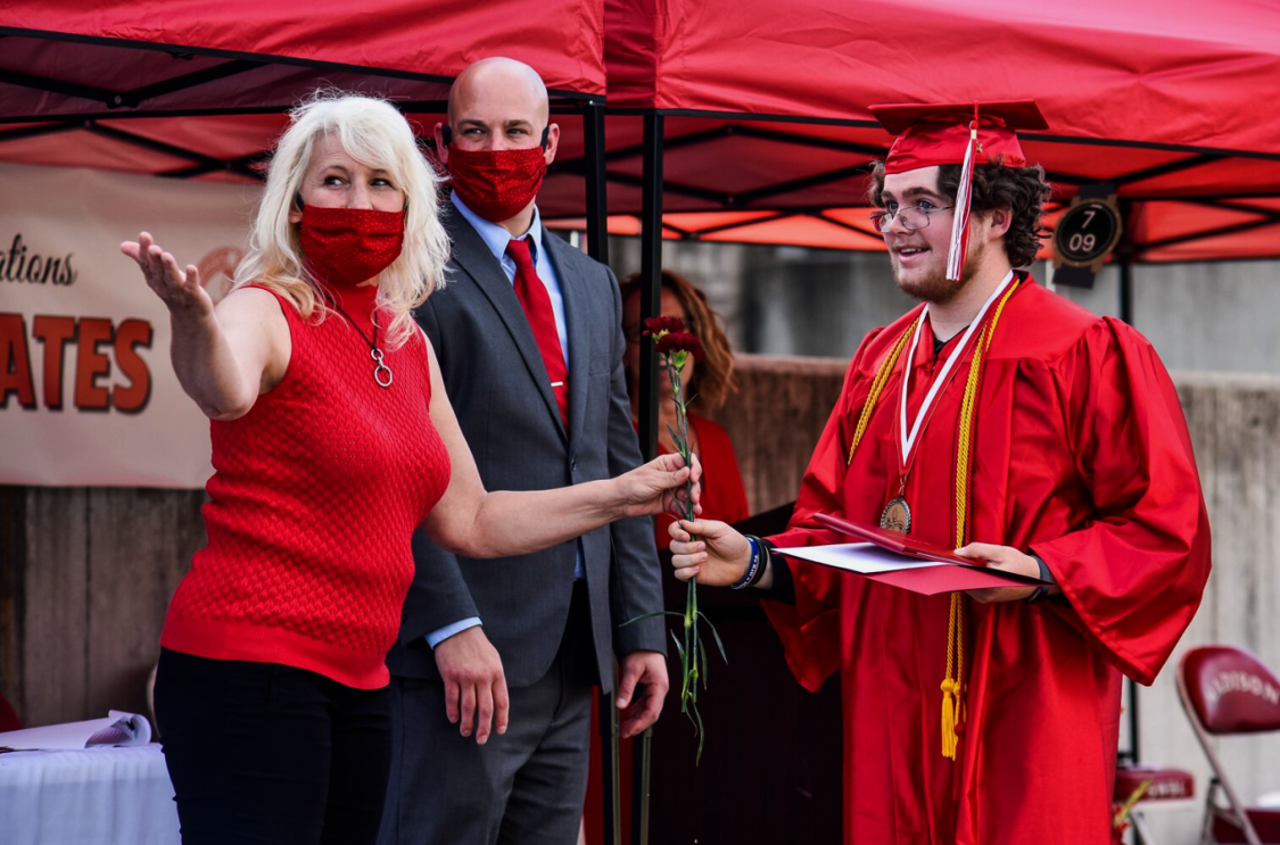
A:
h=7 m=9
